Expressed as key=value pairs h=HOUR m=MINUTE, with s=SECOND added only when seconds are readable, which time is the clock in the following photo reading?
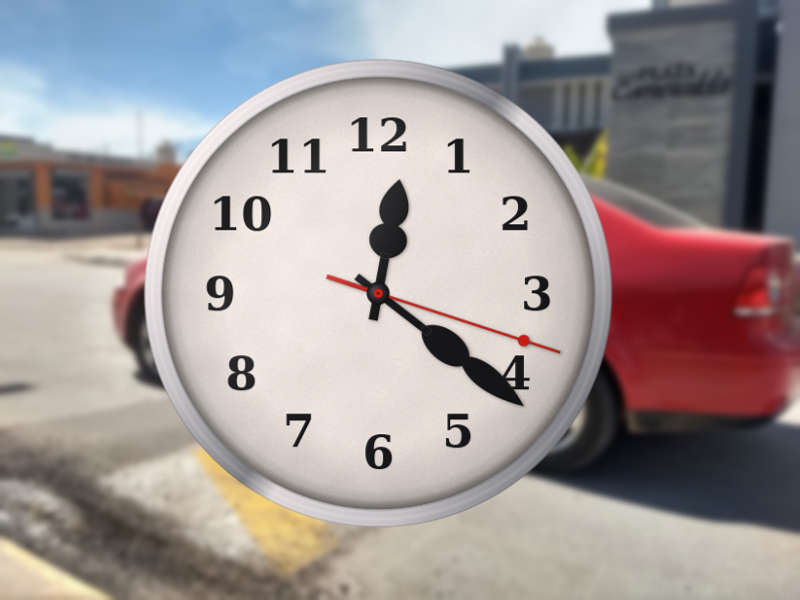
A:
h=12 m=21 s=18
